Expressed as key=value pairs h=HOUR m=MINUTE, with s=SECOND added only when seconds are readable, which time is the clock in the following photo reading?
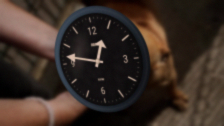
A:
h=12 m=47
